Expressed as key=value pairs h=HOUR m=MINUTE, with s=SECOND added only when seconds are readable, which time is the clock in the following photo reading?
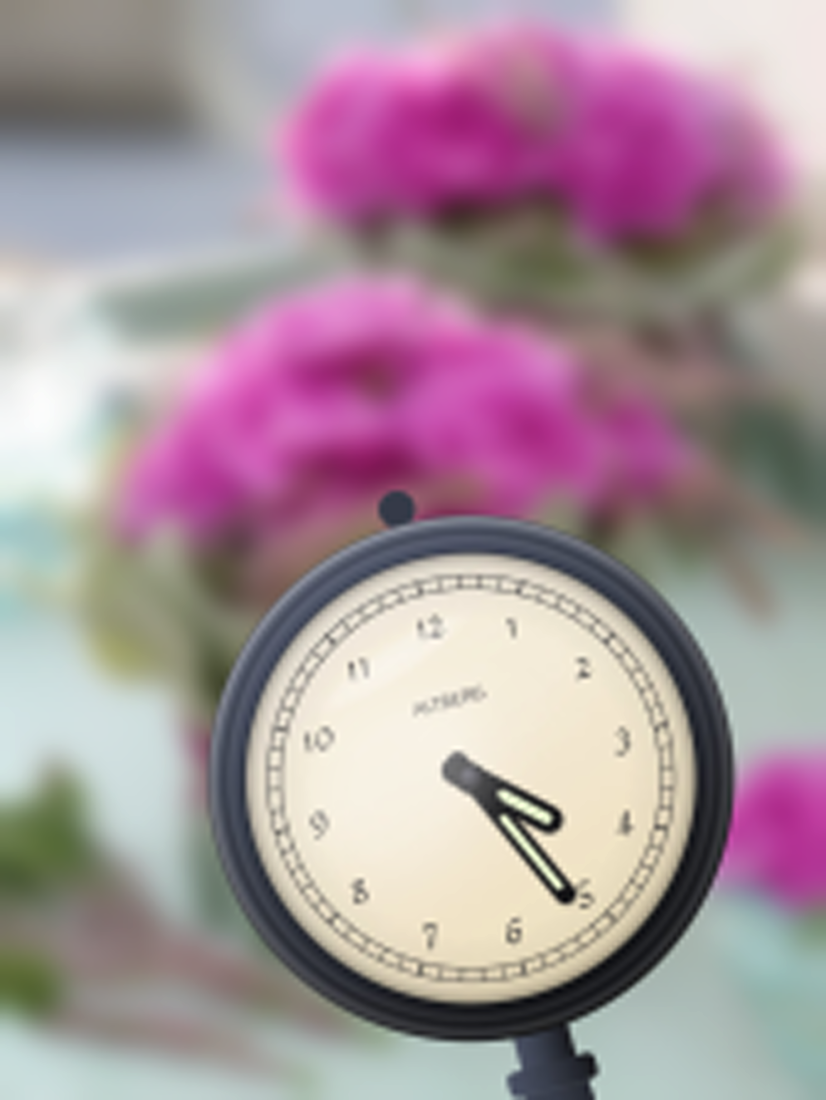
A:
h=4 m=26
